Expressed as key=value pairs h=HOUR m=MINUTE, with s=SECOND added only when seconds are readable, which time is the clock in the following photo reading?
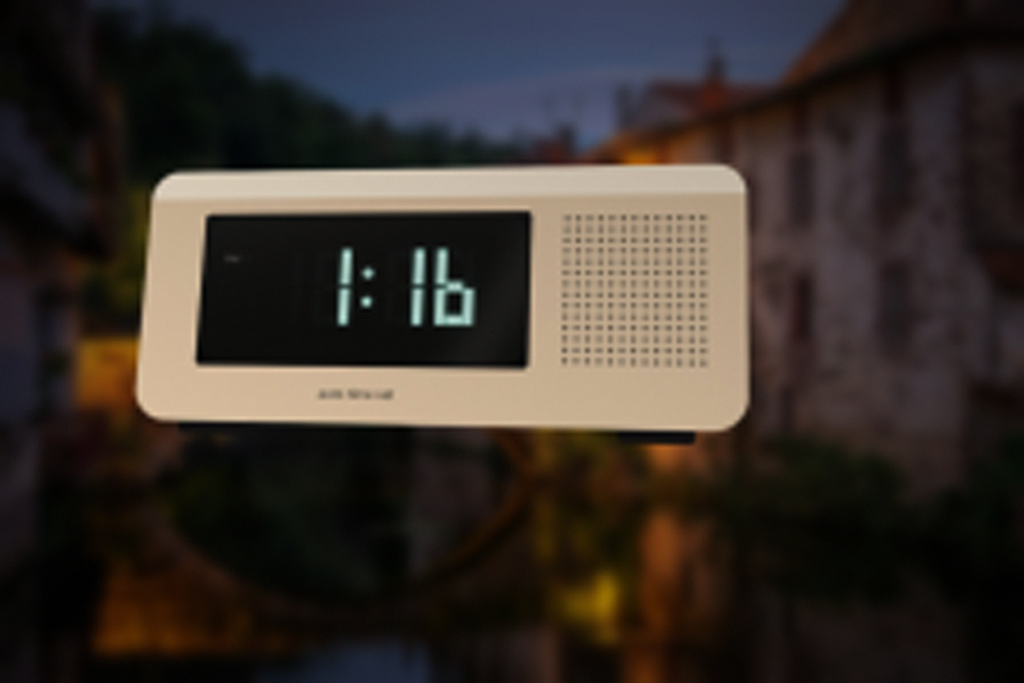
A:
h=1 m=16
